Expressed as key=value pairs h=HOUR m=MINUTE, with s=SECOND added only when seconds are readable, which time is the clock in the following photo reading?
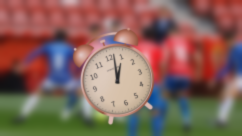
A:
h=1 m=2
